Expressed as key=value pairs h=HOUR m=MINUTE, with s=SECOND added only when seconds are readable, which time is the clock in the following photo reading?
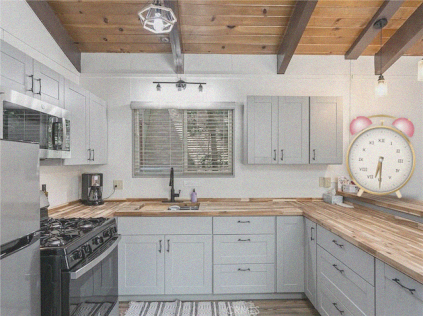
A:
h=6 m=30
